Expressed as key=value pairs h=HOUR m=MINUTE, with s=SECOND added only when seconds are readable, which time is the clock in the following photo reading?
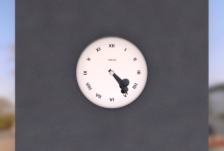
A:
h=4 m=24
